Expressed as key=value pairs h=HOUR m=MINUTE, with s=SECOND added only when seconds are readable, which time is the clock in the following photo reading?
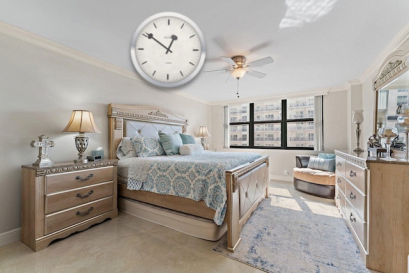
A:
h=12 m=51
